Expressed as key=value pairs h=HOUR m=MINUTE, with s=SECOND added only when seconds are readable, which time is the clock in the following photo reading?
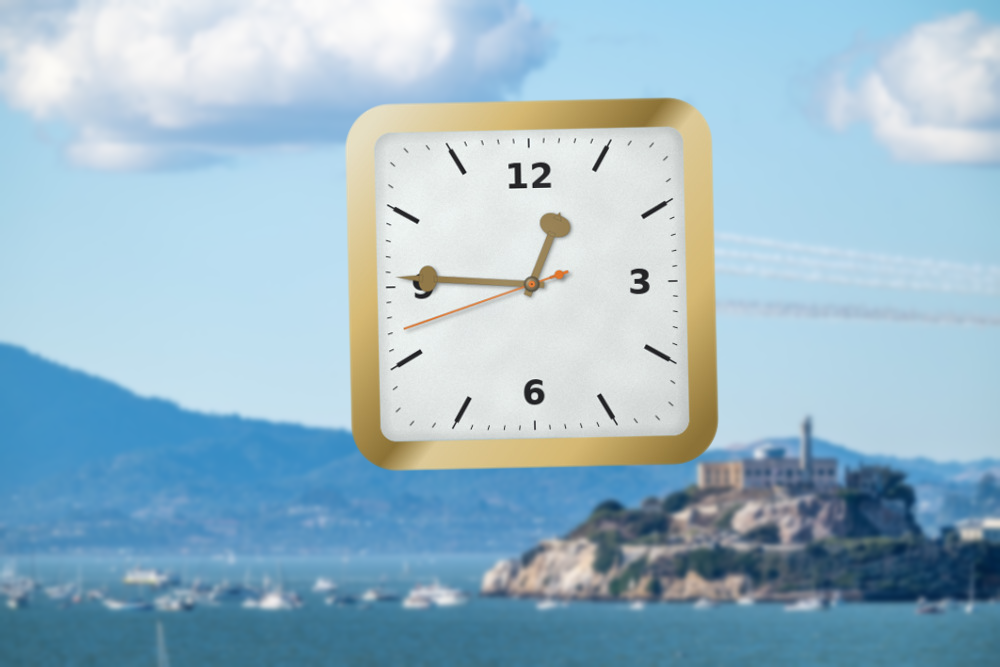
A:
h=12 m=45 s=42
